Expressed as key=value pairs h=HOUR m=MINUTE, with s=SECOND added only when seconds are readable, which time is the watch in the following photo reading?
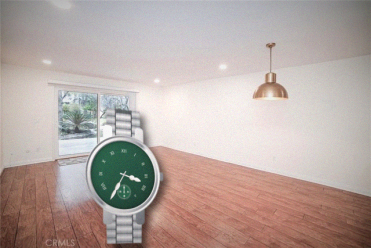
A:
h=3 m=35
